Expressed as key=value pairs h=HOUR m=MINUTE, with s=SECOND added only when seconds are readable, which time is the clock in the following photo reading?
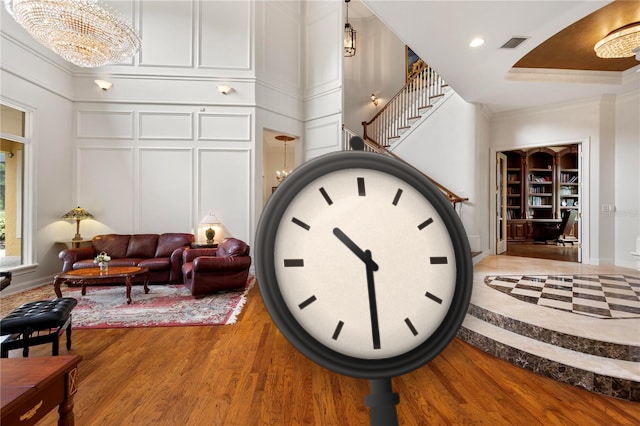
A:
h=10 m=30
